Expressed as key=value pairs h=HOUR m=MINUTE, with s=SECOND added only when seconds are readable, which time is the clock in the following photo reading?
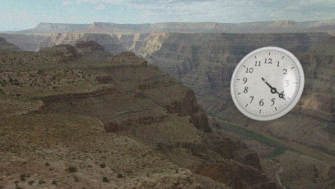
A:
h=4 m=21
